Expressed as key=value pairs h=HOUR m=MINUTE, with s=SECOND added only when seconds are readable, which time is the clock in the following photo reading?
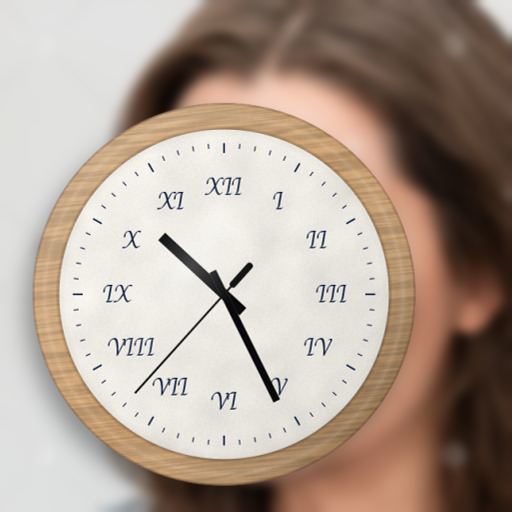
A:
h=10 m=25 s=37
